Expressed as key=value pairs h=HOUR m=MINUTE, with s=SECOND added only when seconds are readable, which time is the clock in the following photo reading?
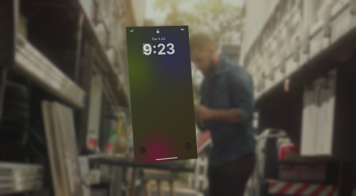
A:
h=9 m=23
